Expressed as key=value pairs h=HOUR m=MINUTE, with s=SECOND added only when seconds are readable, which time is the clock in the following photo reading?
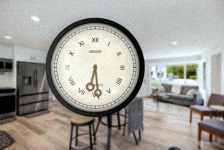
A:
h=6 m=29
